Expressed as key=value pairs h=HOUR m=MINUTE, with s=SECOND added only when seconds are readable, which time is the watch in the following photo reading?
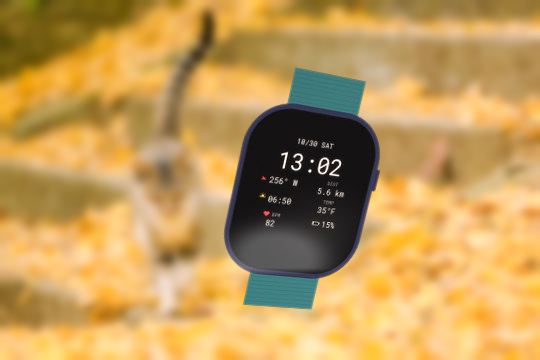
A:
h=13 m=2
